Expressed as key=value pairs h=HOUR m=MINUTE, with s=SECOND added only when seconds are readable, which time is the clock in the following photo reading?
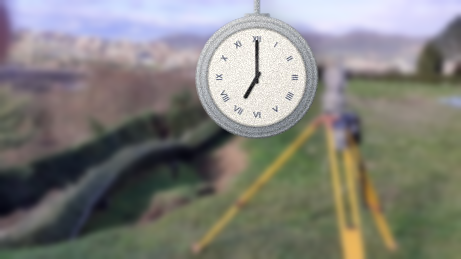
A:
h=7 m=0
